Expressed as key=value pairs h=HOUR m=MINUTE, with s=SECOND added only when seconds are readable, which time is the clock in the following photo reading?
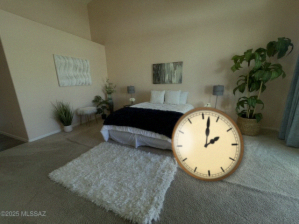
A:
h=2 m=2
